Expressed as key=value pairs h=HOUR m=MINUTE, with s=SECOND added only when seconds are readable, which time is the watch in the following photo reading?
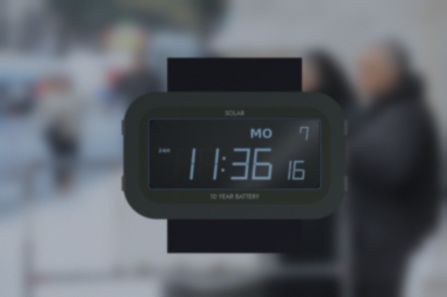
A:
h=11 m=36 s=16
